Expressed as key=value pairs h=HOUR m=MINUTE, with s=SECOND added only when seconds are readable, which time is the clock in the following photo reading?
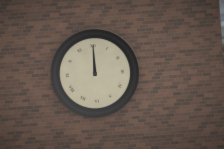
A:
h=12 m=0
